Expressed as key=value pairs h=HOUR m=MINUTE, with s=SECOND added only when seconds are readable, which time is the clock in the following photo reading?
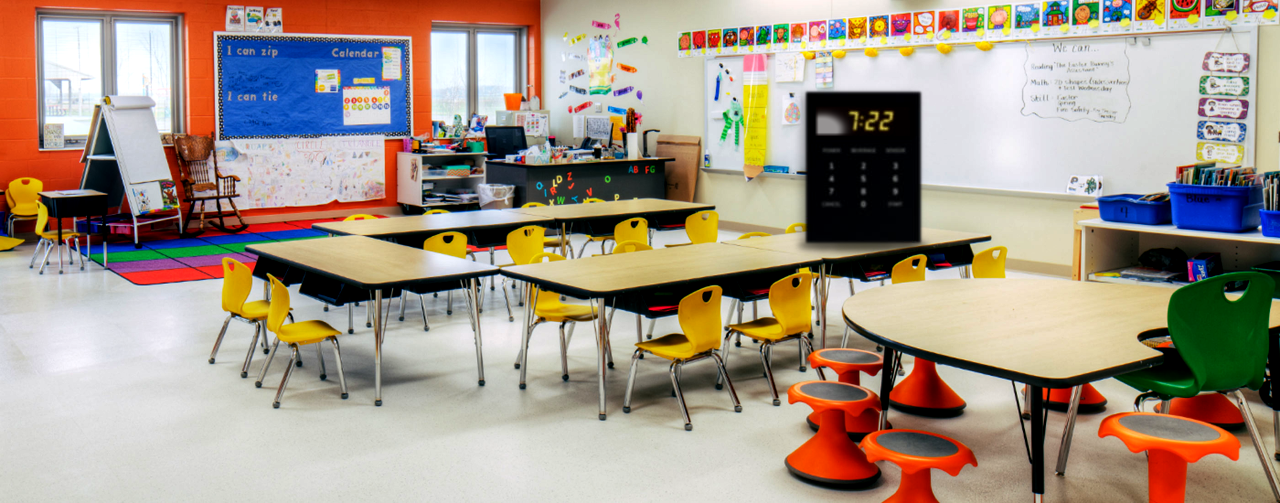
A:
h=7 m=22
